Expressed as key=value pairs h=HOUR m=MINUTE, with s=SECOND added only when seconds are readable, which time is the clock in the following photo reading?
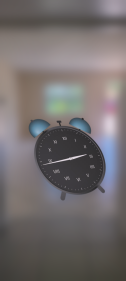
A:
h=2 m=44
